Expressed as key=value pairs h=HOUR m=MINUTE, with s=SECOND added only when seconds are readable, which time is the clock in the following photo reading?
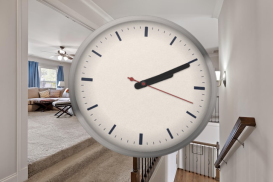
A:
h=2 m=10 s=18
